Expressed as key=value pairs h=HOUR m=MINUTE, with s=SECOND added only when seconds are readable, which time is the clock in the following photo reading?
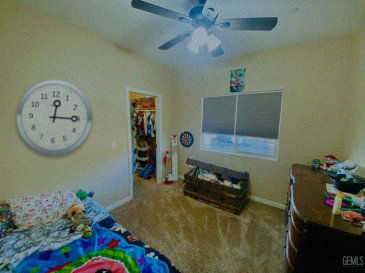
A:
h=12 m=15
